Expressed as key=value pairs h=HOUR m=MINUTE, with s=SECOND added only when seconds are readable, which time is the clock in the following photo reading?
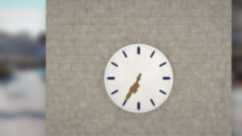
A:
h=6 m=35
